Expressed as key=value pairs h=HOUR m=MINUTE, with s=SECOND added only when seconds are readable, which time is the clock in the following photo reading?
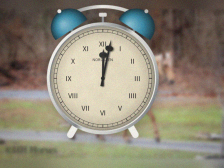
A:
h=12 m=2
